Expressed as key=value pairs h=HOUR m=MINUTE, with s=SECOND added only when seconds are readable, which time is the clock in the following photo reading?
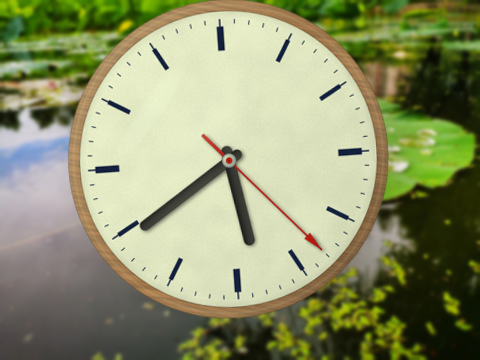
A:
h=5 m=39 s=23
